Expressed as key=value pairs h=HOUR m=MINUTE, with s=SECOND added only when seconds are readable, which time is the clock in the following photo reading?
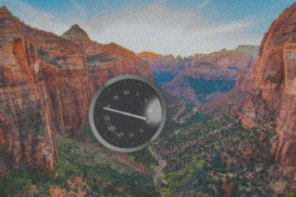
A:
h=3 m=49
